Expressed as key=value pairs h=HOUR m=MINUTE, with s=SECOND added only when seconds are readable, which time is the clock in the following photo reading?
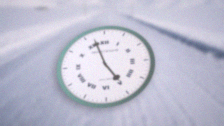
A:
h=4 m=57
